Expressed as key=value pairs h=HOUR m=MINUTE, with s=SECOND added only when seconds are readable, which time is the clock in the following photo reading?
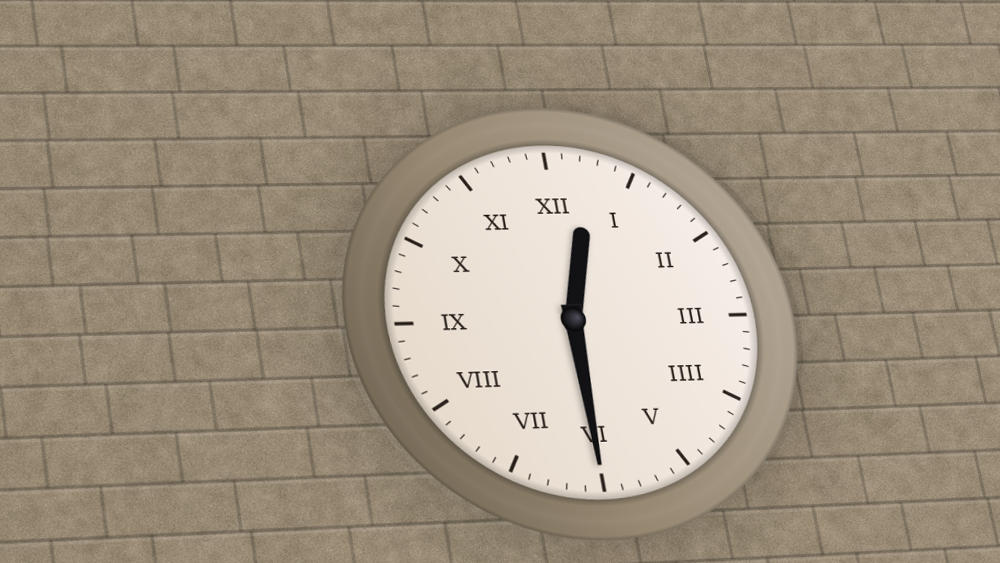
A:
h=12 m=30
